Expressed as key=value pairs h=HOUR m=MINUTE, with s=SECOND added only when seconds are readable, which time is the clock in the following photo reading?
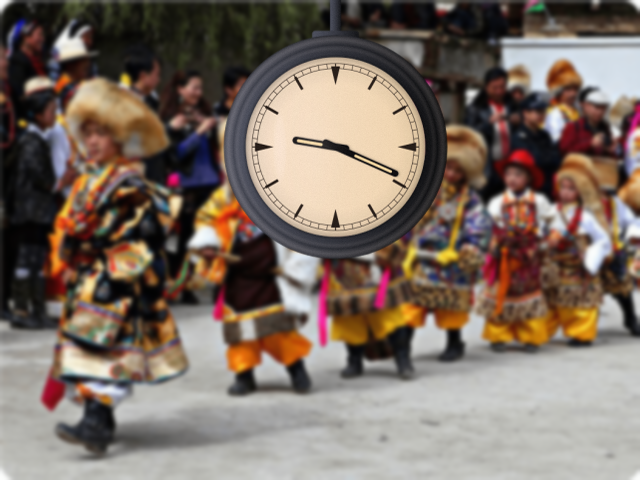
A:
h=9 m=19
